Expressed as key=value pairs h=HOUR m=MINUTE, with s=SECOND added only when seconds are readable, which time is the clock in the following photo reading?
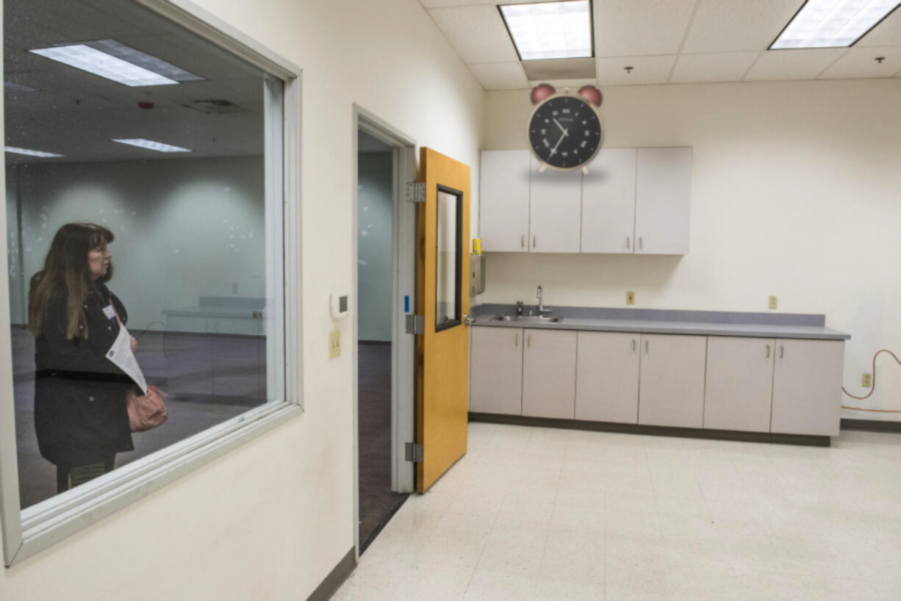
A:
h=10 m=35
